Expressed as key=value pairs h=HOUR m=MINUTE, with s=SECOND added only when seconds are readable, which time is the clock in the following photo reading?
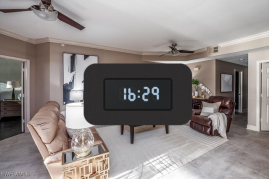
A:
h=16 m=29
